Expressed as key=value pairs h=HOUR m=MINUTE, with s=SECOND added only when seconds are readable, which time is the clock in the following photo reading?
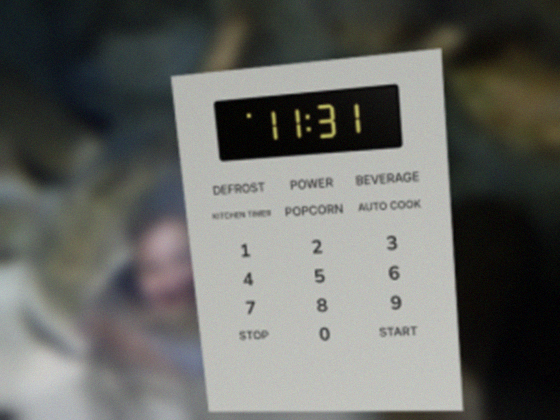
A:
h=11 m=31
